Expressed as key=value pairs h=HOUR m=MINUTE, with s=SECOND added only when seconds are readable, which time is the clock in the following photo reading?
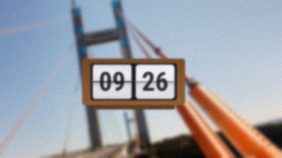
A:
h=9 m=26
